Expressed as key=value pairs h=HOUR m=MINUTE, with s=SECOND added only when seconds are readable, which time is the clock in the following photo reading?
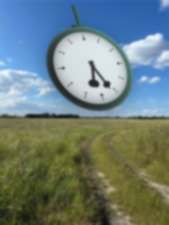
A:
h=6 m=26
